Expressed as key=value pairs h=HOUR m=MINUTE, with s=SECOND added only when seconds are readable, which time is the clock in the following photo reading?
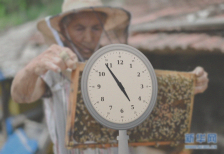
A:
h=4 m=54
